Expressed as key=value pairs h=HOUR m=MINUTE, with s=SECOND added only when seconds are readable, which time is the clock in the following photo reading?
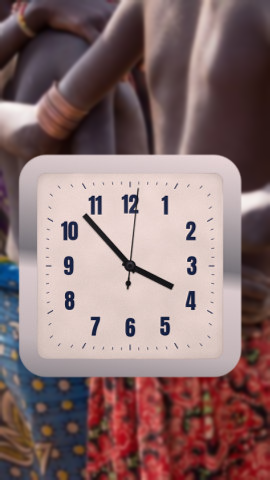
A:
h=3 m=53 s=1
